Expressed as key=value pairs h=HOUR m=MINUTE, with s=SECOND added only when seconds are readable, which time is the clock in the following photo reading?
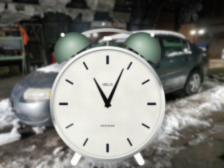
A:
h=11 m=4
